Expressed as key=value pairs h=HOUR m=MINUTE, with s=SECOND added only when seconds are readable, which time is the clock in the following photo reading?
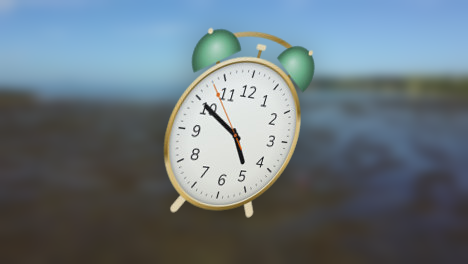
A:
h=4 m=49 s=53
